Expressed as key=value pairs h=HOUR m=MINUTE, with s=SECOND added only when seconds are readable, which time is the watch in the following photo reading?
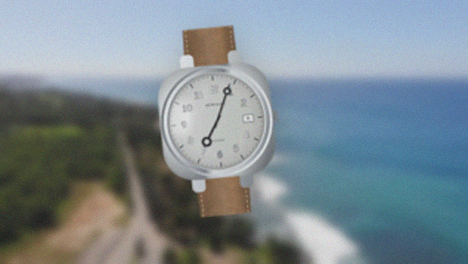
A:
h=7 m=4
